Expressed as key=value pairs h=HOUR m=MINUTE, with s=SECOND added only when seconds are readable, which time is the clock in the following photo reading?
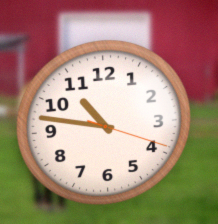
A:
h=10 m=47 s=19
